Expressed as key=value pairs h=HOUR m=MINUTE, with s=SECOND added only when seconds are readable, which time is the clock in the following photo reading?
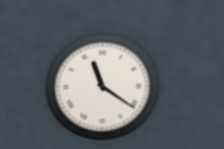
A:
h=11 m=21
